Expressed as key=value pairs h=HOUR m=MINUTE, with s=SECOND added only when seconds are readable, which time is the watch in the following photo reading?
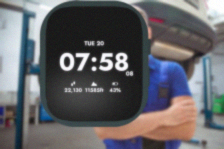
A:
h=7 m=58
